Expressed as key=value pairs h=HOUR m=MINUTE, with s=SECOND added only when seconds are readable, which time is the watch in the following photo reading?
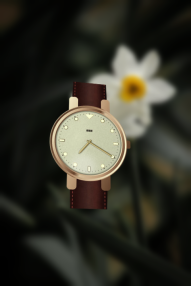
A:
h=7 m=20
